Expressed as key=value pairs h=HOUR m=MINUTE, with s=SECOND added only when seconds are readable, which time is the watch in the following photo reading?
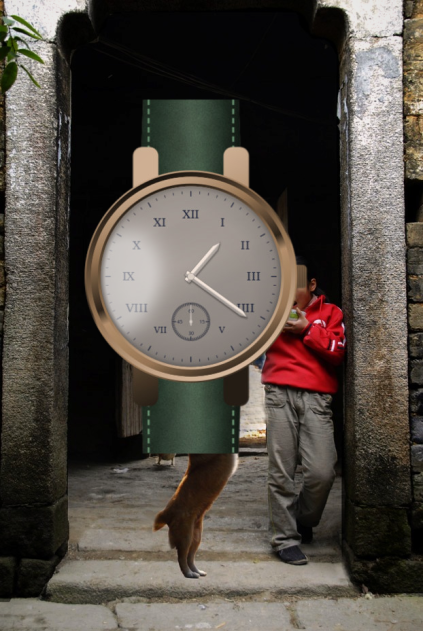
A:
h=1 m=21
